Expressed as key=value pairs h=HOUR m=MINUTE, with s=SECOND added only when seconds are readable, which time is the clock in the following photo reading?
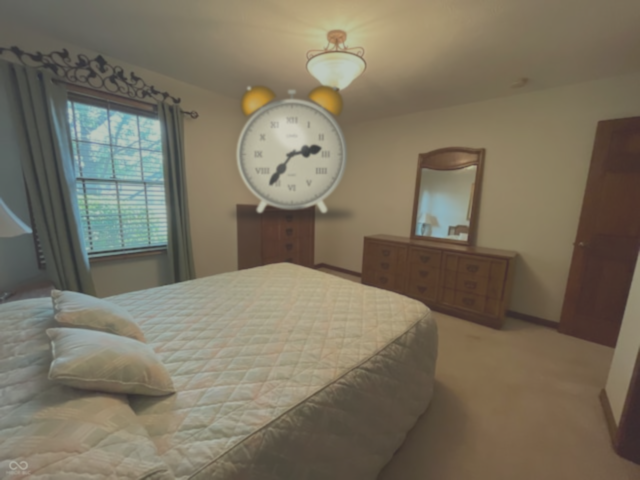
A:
h=2 m=36
